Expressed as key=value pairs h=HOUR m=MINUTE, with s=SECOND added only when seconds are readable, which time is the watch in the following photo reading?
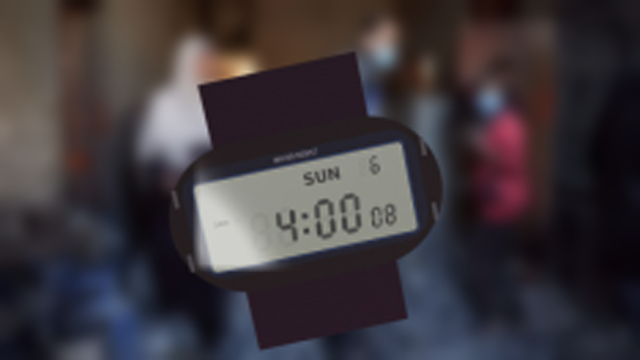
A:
h=4 m=0 s=8
